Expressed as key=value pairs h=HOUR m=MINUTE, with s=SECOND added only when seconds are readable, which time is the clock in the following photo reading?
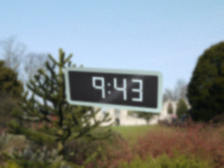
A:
h=9 m=43
